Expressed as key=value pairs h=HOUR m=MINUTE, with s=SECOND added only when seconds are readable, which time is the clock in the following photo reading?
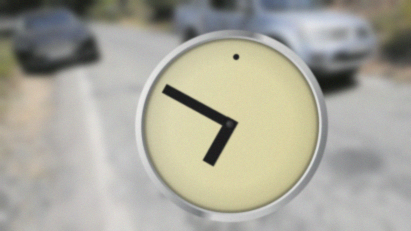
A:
h=6 m=49
